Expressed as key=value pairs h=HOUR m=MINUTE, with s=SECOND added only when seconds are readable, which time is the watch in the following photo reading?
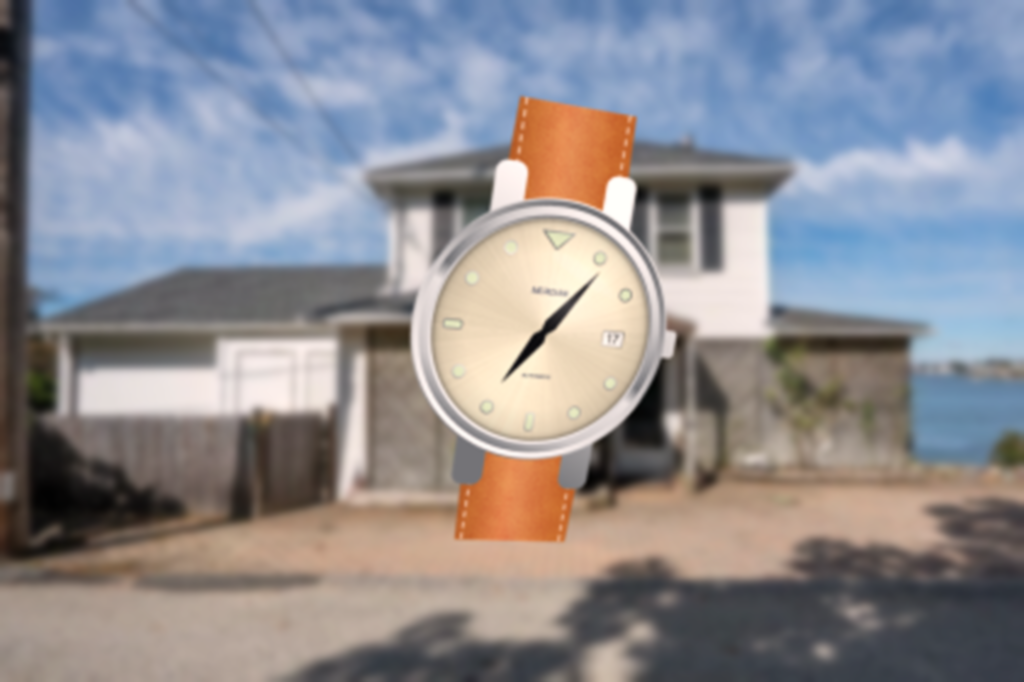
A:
h=7 m=6
